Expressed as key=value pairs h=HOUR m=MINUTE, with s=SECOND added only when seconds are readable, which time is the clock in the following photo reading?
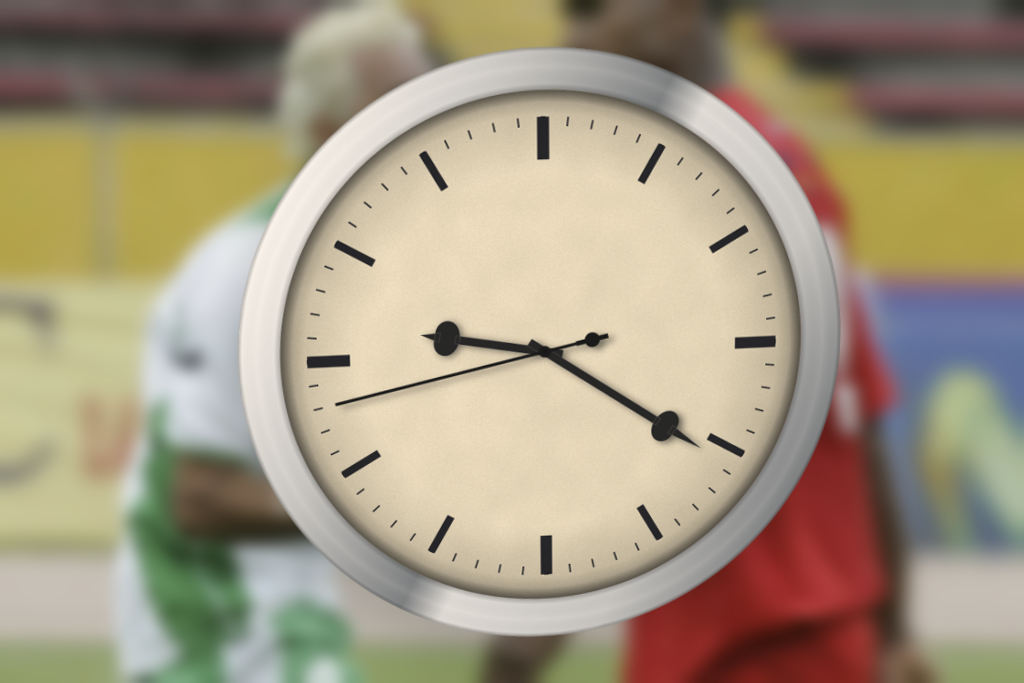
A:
h=9 m=20 s=43
